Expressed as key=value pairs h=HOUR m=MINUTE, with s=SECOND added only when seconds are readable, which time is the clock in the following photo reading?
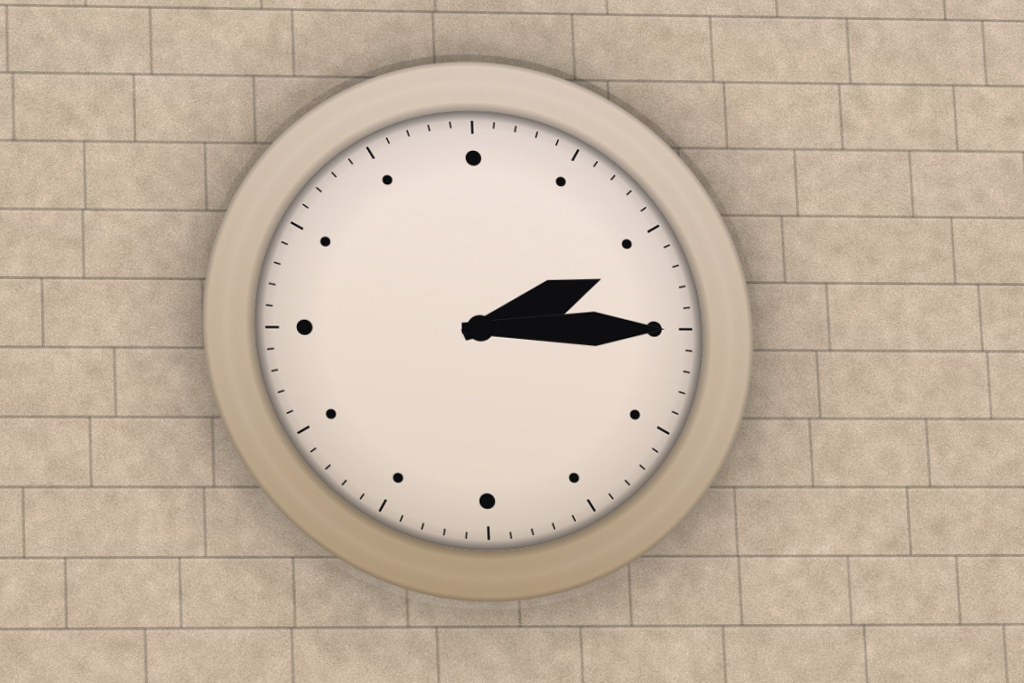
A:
h=2 m=15
